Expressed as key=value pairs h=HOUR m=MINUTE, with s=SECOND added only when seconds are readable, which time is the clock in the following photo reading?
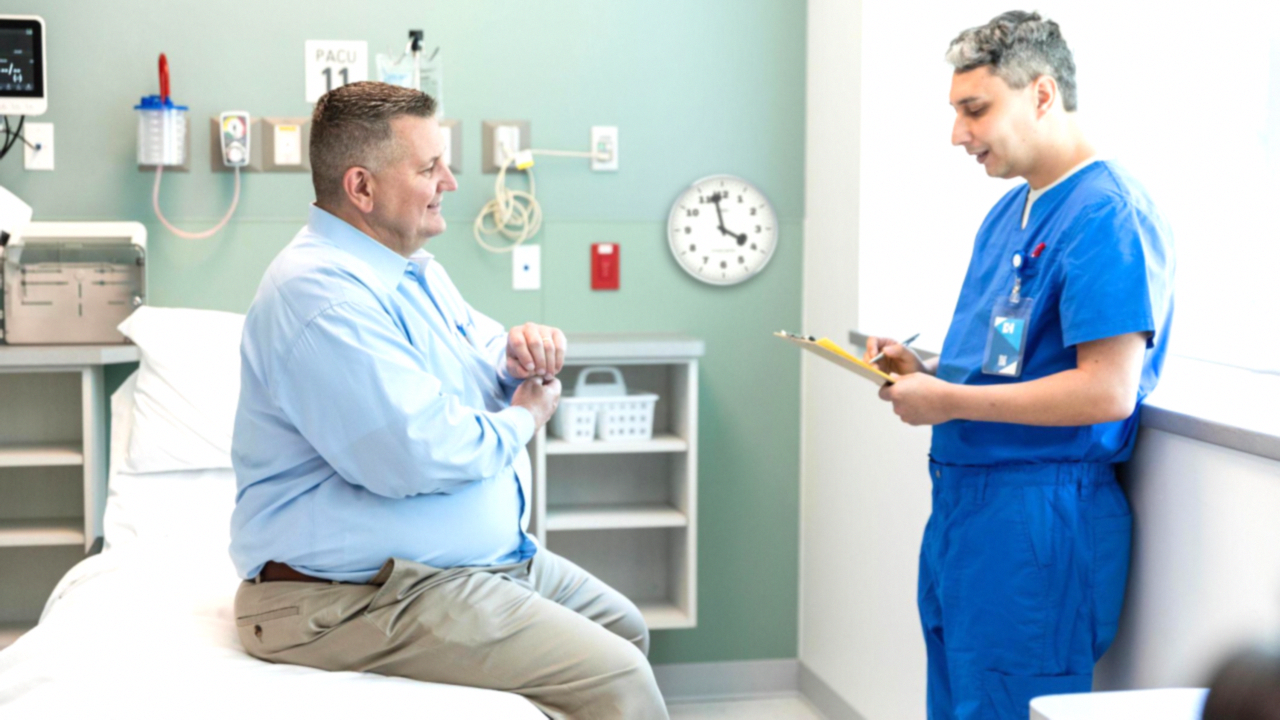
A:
h=3 m=58
